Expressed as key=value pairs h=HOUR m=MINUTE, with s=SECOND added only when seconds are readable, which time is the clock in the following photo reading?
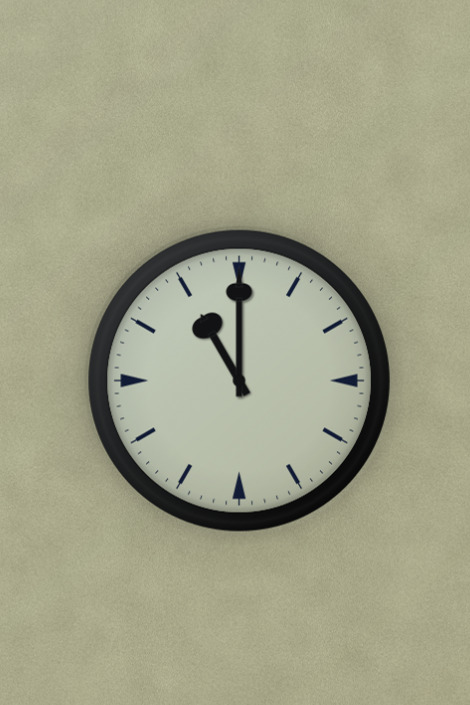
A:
h=11 m=0
